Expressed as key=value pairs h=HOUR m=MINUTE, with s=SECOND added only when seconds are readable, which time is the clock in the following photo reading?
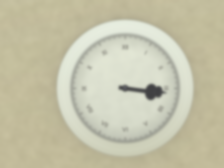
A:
h=3 m=16
